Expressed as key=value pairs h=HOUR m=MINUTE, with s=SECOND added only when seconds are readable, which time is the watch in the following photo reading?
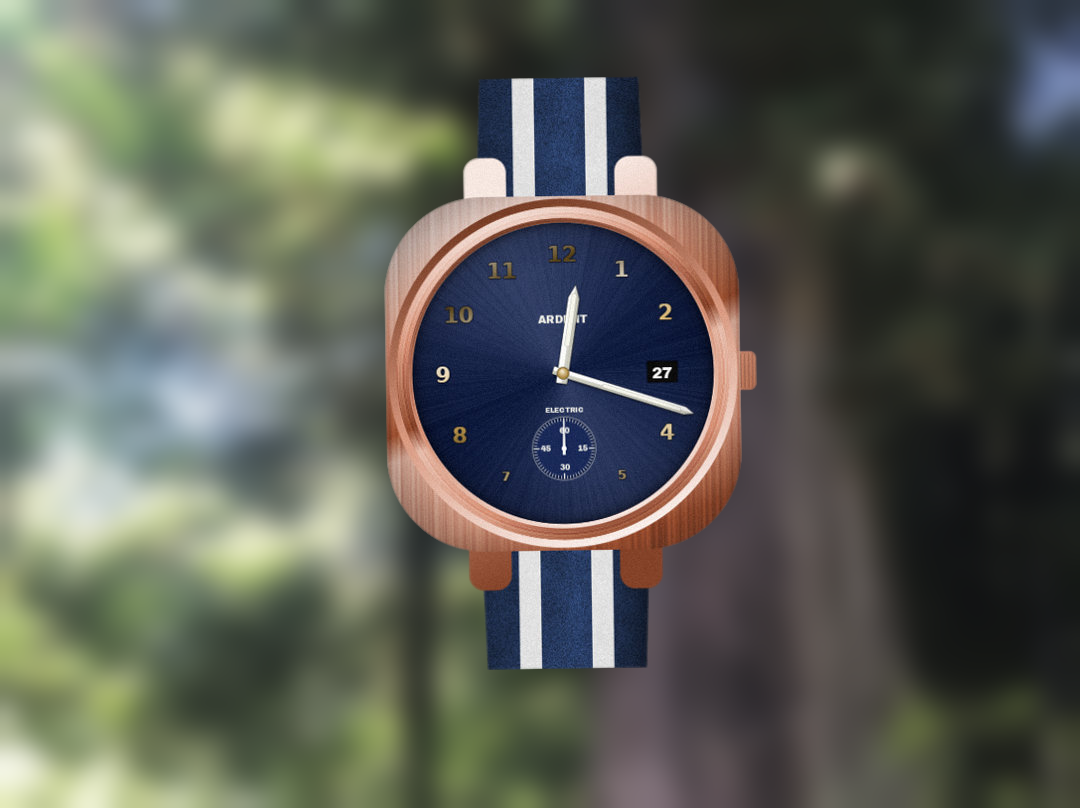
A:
h=12 m=18
